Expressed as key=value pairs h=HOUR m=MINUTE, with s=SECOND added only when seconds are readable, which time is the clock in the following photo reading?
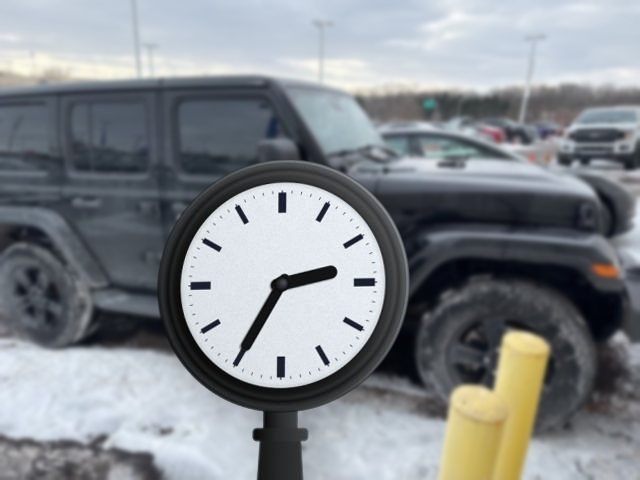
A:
h=2 m=35
